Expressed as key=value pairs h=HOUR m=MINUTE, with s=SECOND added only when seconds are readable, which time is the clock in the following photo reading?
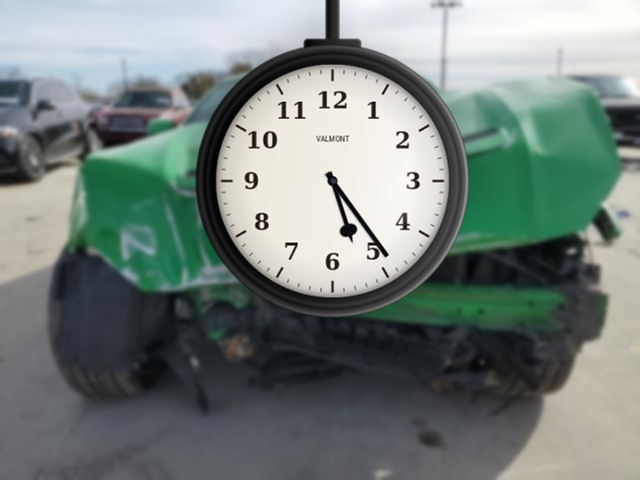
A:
h=5 m=24
